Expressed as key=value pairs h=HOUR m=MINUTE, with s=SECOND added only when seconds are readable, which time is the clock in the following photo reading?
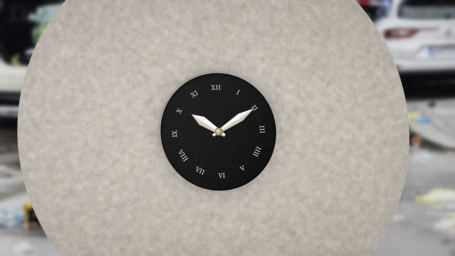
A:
h=10 m=10
